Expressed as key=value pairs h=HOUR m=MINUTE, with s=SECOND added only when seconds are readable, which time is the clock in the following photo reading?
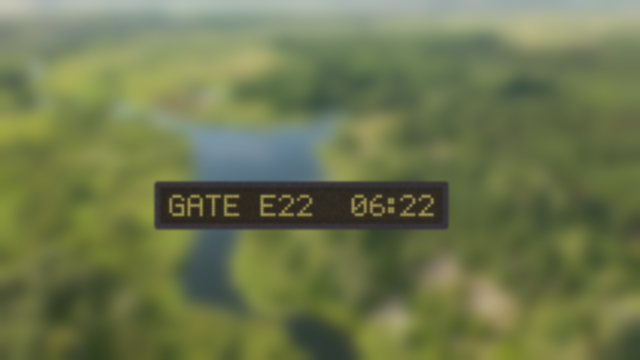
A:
h=6 m=22
